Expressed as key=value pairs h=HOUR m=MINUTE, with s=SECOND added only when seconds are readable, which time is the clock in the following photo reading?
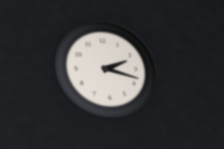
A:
h=2 m=18
